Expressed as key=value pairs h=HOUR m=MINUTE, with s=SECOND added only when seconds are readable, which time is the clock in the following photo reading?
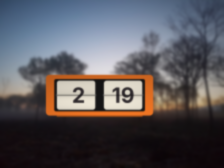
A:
h=2 m=19
